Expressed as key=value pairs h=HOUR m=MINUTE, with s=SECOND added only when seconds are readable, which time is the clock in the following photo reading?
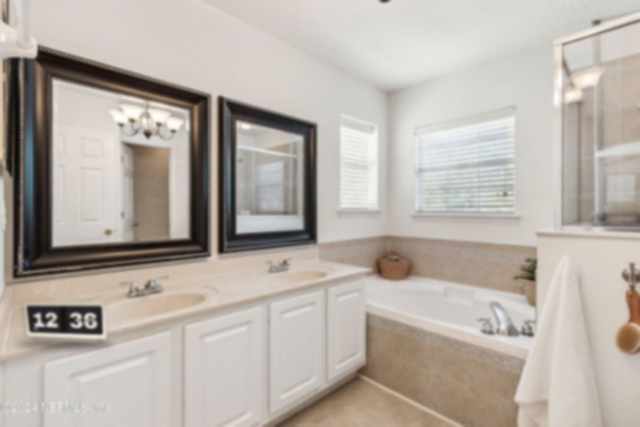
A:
h=12 m=36
